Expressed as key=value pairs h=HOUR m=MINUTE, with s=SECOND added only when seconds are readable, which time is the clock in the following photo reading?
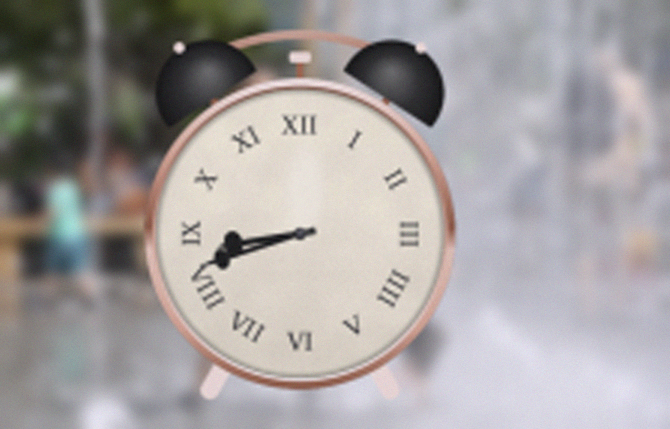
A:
h=8 m=42
